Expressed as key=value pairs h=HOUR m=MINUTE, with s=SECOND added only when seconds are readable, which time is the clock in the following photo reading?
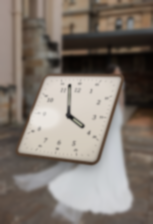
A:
h=3 m=57
